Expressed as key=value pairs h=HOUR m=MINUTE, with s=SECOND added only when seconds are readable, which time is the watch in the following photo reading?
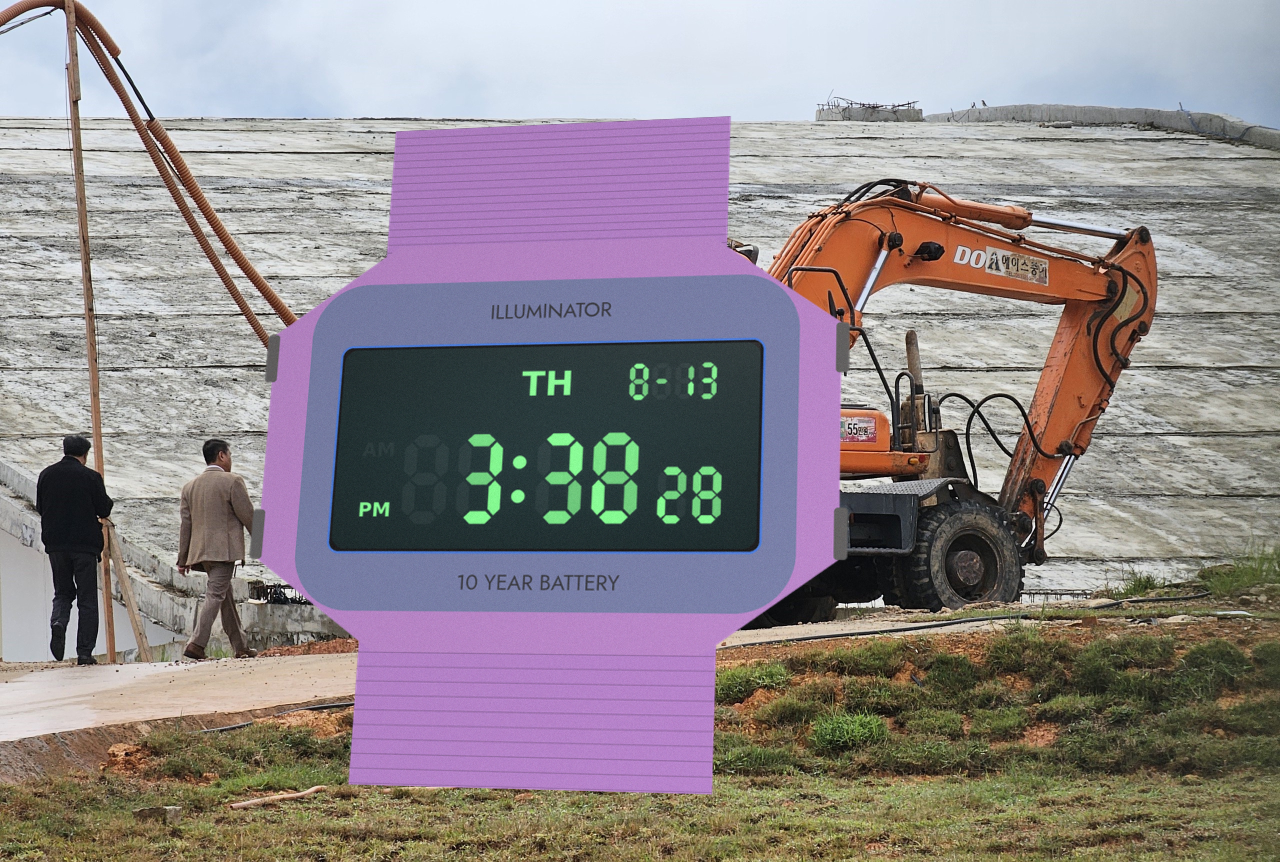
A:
h=3 m=38 s=28
